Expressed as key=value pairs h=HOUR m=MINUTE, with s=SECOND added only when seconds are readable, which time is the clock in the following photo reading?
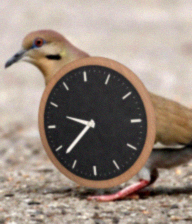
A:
h=9 m=38
